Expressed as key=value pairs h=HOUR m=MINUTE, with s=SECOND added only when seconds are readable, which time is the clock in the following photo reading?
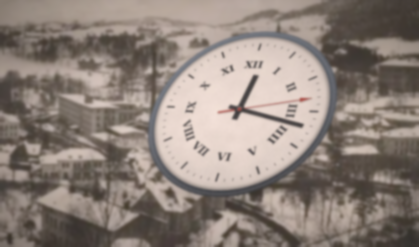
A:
h=12 m=17 s=13
